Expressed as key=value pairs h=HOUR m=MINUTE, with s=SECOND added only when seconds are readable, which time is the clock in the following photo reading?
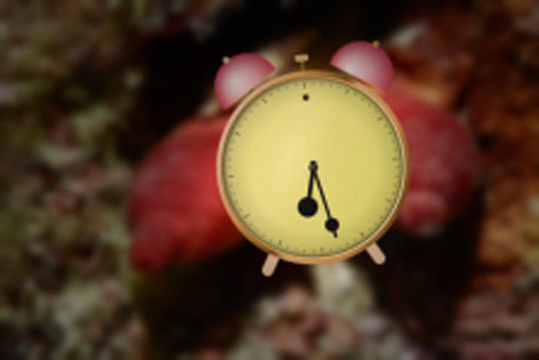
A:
h=6 m=28
